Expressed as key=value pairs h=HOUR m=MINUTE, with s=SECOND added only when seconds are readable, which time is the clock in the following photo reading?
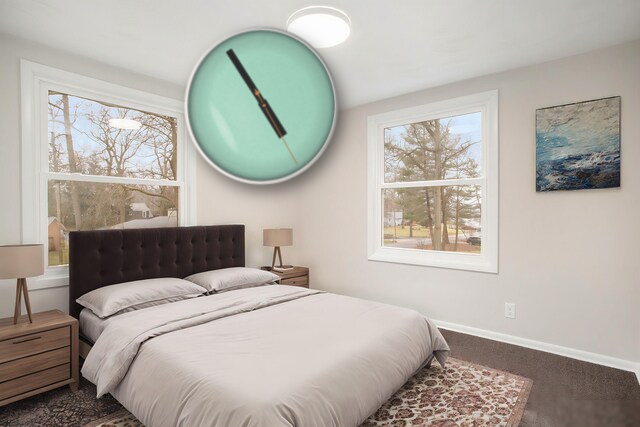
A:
h=4 m=54 s=25
